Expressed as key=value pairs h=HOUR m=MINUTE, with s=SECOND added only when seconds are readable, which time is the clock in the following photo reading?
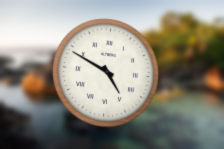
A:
h=4 m=49
